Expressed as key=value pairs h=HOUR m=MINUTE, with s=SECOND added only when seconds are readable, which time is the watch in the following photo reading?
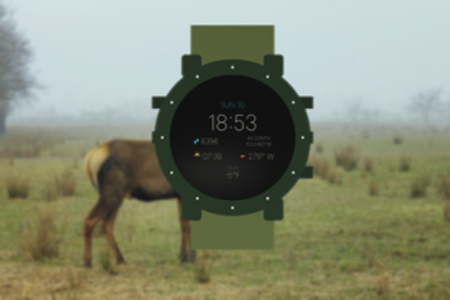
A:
h=18 m=53
